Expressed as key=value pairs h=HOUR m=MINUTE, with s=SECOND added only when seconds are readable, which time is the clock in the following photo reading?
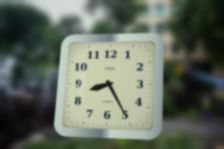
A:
h=8 m=25
